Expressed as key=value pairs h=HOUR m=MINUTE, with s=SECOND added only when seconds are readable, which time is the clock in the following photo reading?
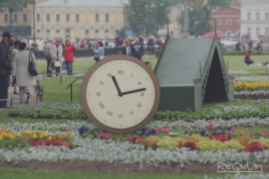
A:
h=11 m=13
